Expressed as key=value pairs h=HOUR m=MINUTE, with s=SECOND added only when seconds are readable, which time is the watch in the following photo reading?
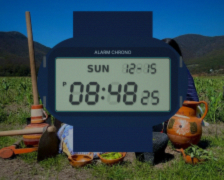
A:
h=8 m=48 s=25
